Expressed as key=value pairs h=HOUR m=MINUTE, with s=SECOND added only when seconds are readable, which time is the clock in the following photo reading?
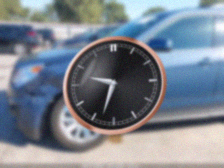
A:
h=9 m=33
